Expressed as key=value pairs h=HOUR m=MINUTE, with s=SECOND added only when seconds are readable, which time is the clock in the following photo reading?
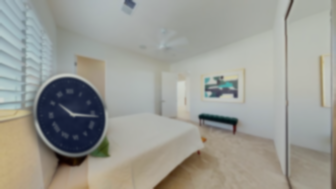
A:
h=10 m=16
